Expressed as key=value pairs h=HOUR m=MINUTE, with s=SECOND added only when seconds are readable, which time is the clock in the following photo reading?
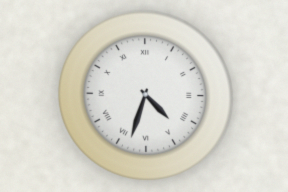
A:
h=4 m=33
